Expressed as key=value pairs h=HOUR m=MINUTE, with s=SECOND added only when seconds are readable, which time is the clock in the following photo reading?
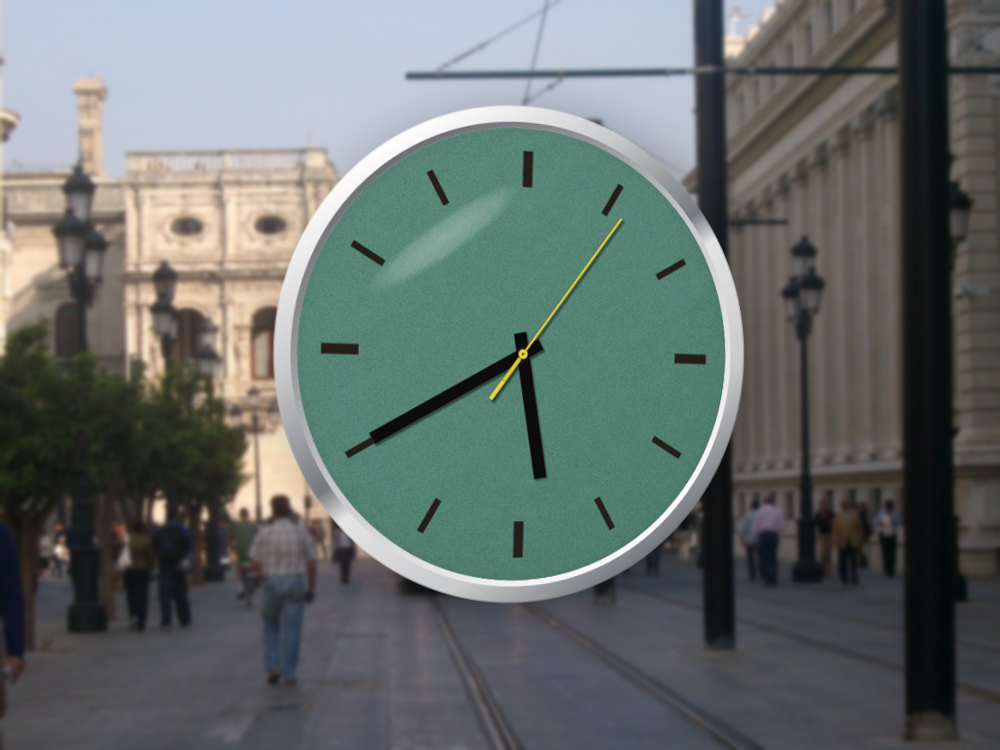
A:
h=5 m=40 s=6
